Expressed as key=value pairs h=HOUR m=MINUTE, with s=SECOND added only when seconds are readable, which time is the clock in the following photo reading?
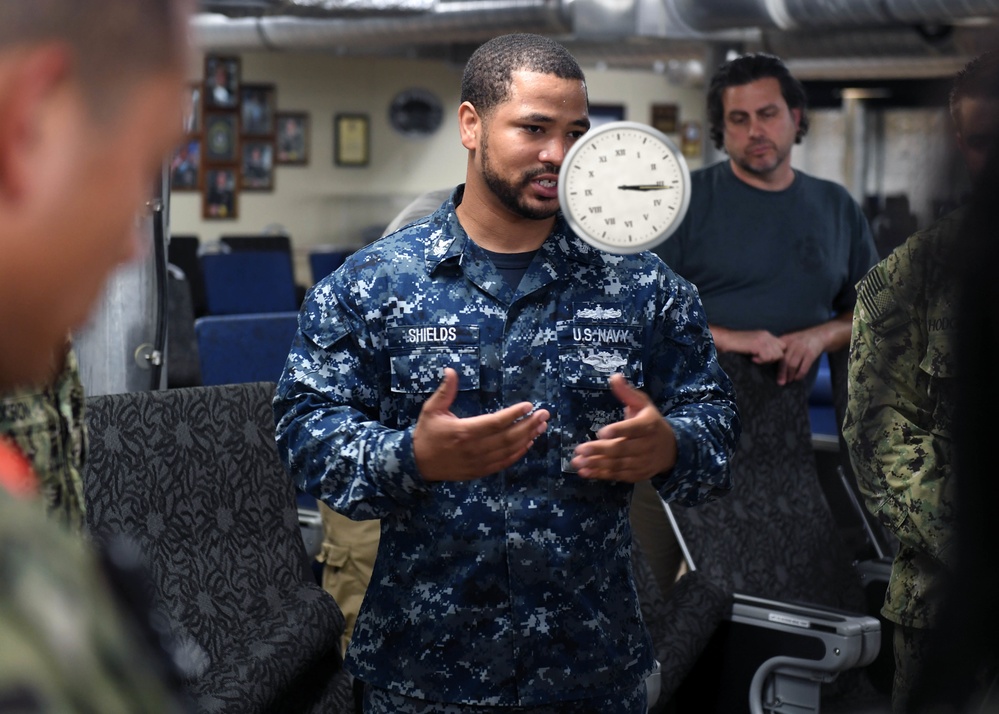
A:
h=3 m=16
